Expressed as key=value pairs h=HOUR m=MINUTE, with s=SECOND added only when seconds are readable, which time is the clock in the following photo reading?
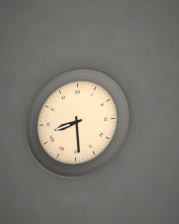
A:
h=8 m=29
